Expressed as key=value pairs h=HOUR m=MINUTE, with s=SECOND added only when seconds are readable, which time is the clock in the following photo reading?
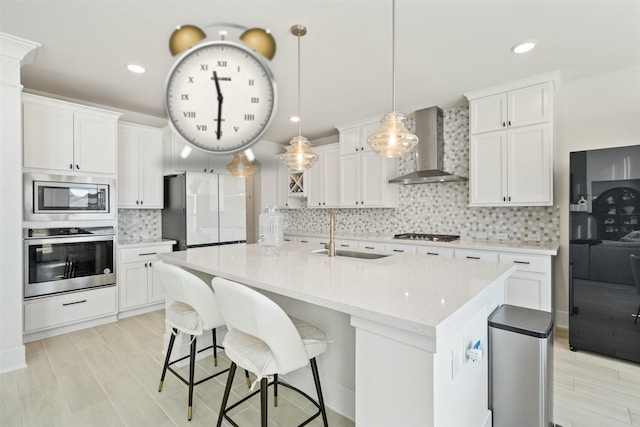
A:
h=11 m=30
